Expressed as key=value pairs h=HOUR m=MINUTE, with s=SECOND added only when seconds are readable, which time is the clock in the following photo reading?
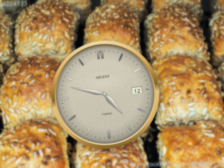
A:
h=4 m=48
